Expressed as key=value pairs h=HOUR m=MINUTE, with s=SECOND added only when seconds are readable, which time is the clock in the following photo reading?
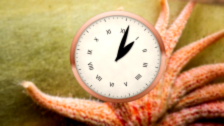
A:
h=1 m=1
